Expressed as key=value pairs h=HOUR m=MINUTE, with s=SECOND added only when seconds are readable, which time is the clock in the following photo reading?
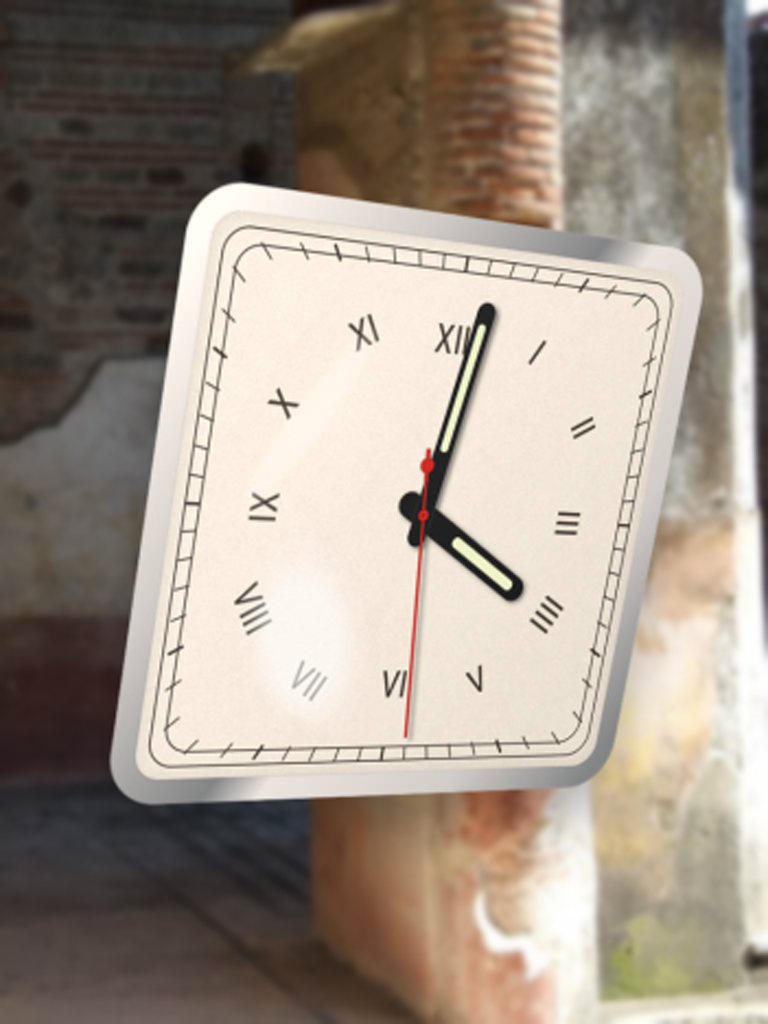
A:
h=4 m=1 s=29
